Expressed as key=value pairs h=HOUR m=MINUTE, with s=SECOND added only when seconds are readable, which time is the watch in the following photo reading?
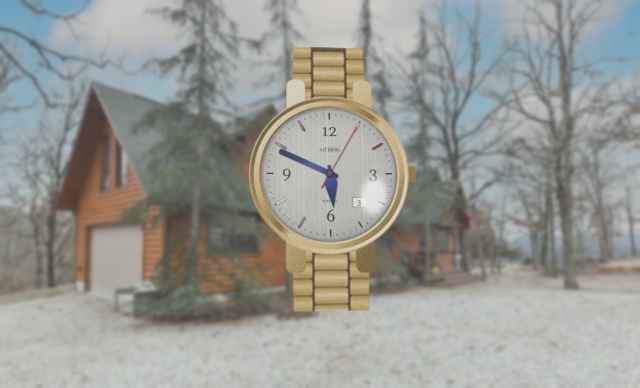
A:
h=5 m=49 s=5
